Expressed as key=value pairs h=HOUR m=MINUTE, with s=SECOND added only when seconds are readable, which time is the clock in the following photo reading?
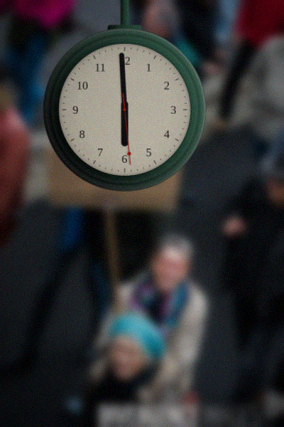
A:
h=5 m=59 s=29
